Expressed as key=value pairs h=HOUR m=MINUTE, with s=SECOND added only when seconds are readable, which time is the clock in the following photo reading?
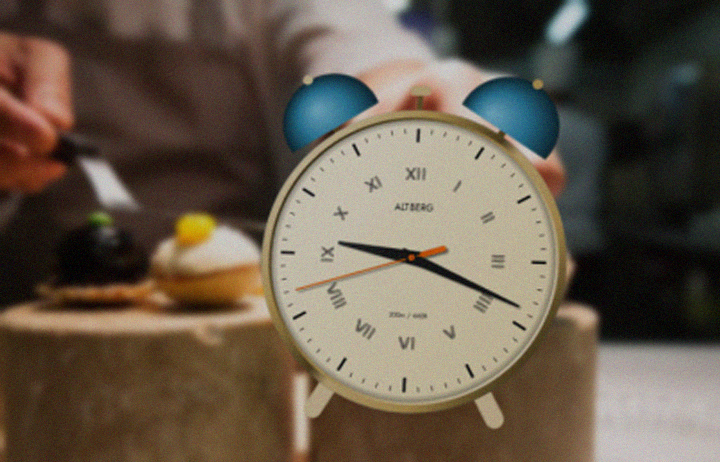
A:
h=9 m=18 s=42
